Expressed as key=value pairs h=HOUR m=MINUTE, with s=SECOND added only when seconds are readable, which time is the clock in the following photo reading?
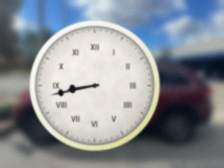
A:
h=8 m=43
